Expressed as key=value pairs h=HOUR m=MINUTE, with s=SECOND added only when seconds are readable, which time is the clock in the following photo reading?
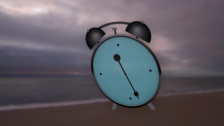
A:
h=11 m=27
